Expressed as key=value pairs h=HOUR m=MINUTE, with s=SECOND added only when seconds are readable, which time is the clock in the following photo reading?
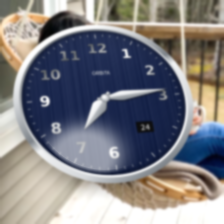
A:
h=7 m=14
